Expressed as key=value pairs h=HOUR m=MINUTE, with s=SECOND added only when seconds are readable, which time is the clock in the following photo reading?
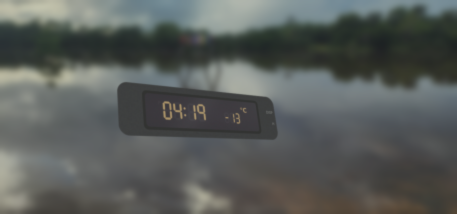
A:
h=4 m=19
